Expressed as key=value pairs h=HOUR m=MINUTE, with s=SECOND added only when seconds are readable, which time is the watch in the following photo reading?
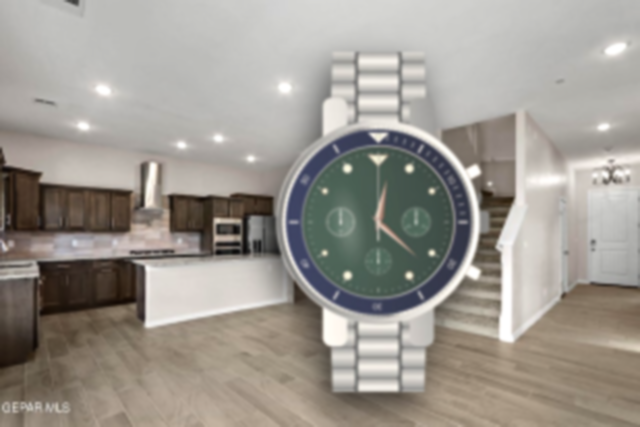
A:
h=12 m=22
